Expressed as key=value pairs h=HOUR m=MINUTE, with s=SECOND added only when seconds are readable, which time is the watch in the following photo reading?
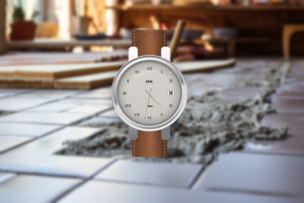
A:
h=4 m=32
